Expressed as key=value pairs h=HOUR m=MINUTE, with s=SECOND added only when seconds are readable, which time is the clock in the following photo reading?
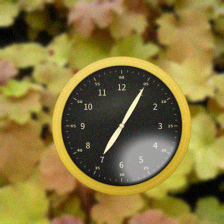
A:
h=7 m=5
